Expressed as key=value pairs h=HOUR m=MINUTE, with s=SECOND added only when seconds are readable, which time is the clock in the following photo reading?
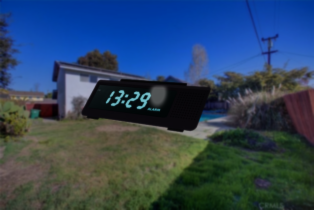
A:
h=13 m=29
